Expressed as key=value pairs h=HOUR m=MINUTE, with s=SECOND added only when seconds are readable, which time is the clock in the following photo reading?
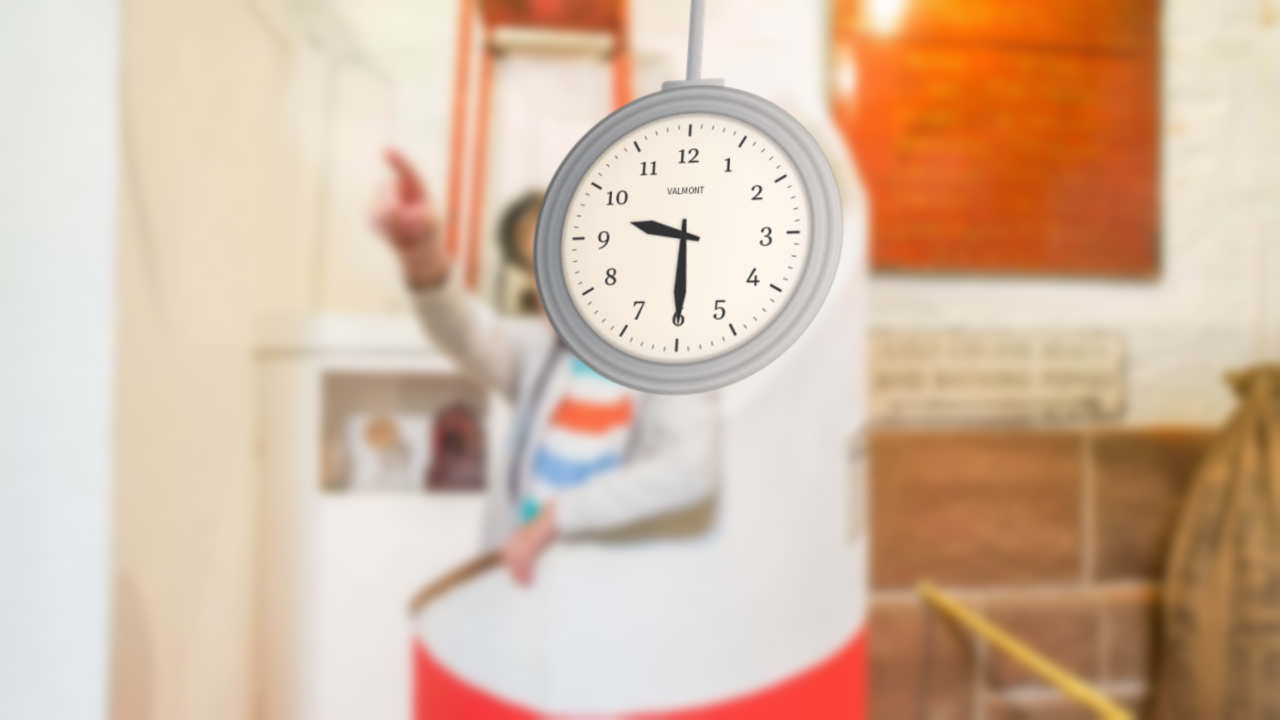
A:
h=9 m=30
